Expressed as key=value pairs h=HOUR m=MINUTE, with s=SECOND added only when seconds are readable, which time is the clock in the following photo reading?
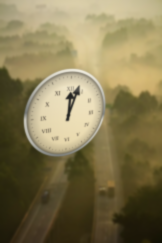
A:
h=12 m=3
